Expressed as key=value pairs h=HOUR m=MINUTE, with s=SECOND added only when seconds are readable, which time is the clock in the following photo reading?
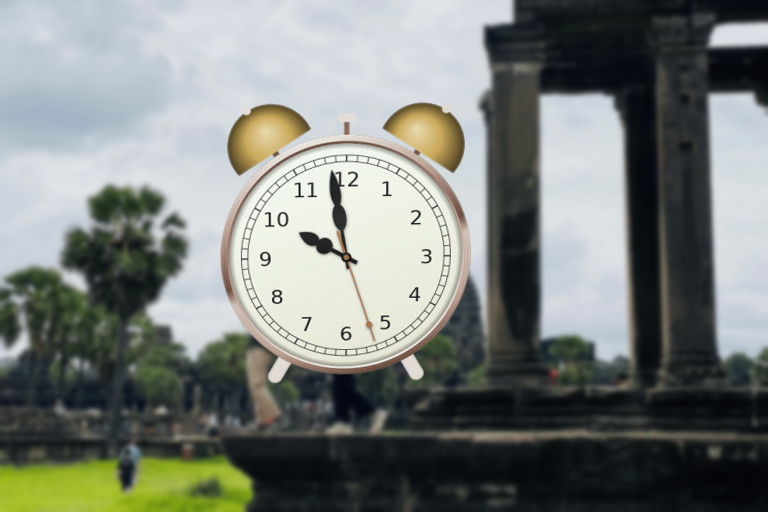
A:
h=9 m=58 s=27
